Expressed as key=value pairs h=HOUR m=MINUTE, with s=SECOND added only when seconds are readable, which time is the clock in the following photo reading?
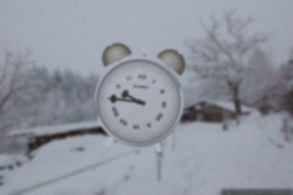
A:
h=9 m=45
